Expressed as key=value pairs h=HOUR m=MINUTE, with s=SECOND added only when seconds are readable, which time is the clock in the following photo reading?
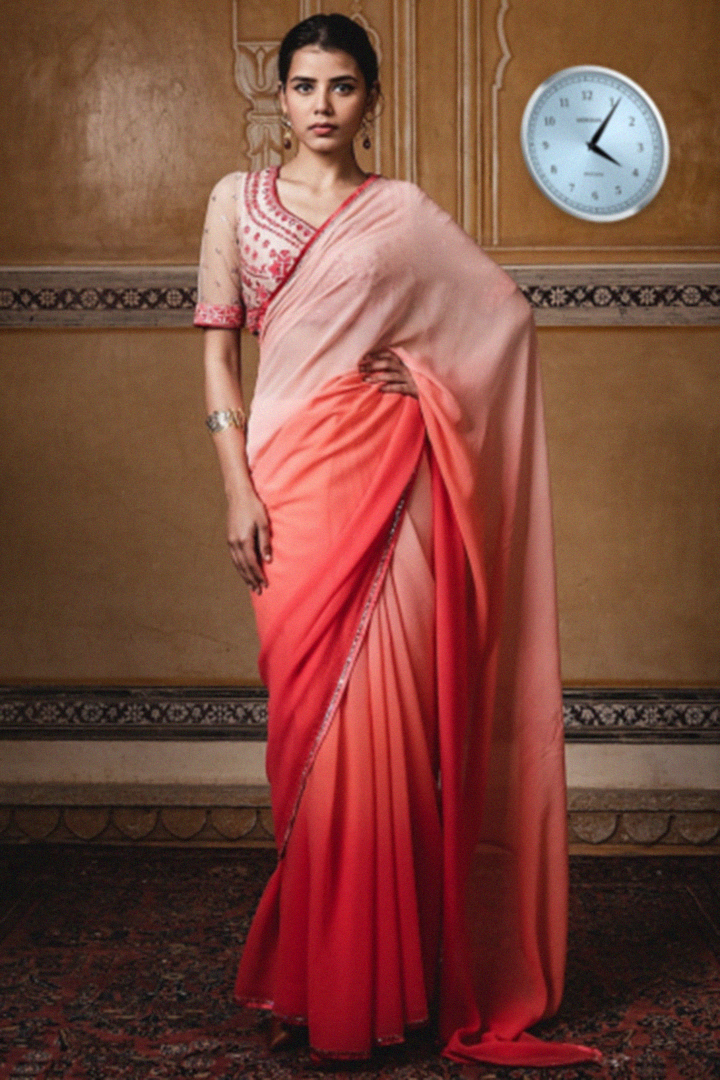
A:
h=4 m=6
